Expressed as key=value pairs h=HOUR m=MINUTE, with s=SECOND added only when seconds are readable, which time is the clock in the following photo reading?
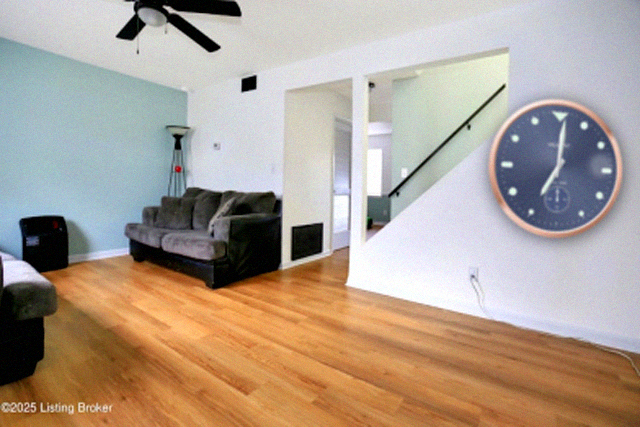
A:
h=7 m=1
